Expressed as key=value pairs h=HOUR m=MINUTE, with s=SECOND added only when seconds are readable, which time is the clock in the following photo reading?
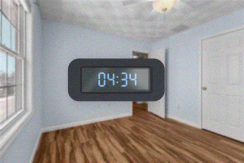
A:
h=4 m=34
